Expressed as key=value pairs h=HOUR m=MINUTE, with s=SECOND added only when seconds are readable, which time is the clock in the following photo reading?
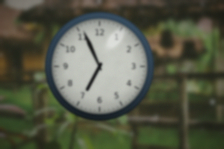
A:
h=6 m=56
